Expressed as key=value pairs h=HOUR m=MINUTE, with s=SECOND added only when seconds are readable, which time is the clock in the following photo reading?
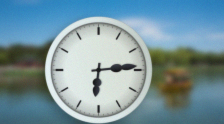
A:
h=6 m=14
